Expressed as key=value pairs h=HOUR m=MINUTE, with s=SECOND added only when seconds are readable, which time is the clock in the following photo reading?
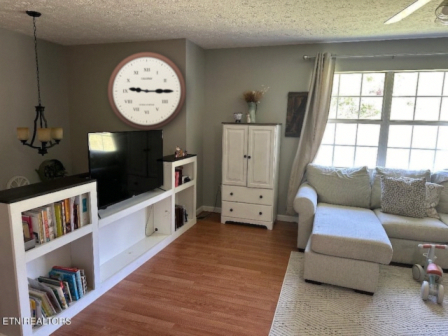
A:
h=9 m=15
